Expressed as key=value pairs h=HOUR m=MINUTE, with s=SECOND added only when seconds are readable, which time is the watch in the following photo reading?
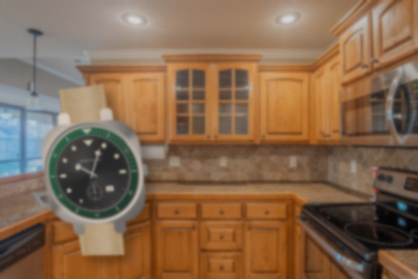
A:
h=10 m=4
